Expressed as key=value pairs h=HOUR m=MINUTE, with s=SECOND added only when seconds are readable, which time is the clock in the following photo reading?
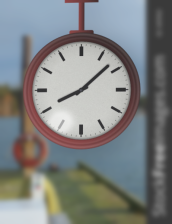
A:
h=8 m=8
